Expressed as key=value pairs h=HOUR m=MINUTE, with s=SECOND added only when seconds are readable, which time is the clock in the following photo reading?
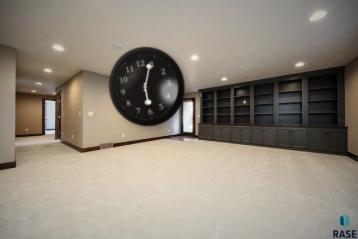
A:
h=6 m=4
